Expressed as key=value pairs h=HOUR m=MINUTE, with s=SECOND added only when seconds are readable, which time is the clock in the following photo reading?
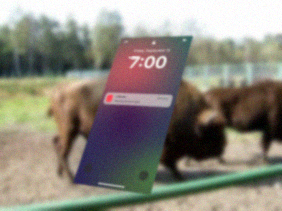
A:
h=7 m=0
